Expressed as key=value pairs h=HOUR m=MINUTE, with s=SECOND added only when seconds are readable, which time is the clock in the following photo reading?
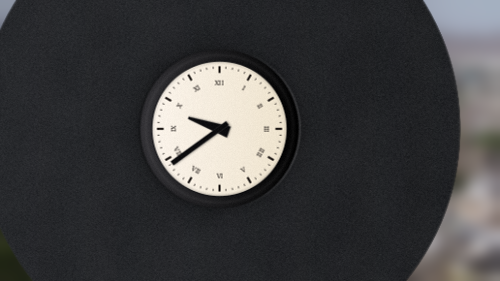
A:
h=9 m=39
